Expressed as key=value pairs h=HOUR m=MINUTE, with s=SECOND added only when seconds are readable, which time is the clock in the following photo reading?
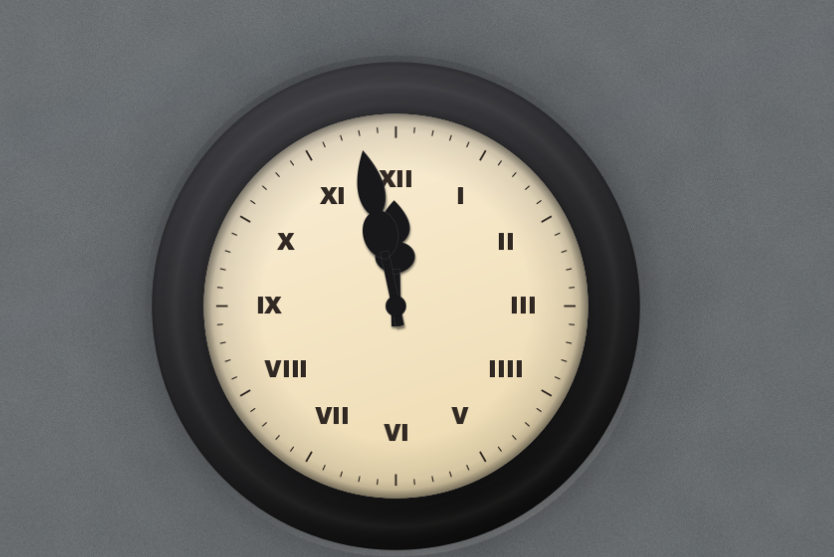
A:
h=11 m=58
